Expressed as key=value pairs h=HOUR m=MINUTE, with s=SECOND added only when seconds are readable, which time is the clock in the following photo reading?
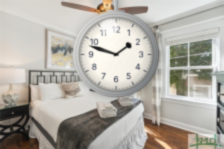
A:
h=1 m=48
